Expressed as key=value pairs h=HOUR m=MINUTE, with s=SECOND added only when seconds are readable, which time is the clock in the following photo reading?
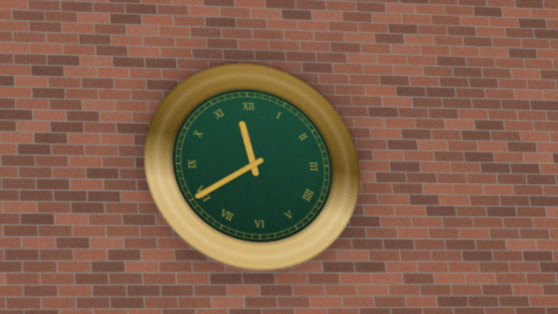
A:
h=11 m=40
